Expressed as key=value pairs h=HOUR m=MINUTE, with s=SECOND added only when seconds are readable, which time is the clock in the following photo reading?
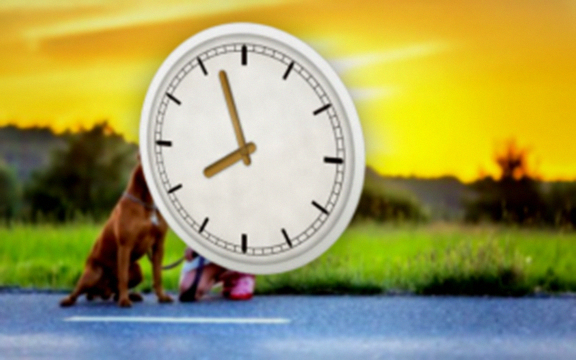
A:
h=7 m=57
